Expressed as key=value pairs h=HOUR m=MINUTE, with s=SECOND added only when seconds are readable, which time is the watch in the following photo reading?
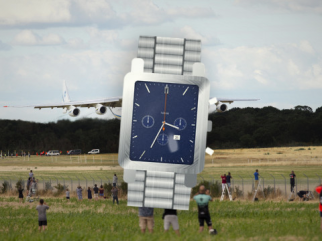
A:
h=3 m=34
